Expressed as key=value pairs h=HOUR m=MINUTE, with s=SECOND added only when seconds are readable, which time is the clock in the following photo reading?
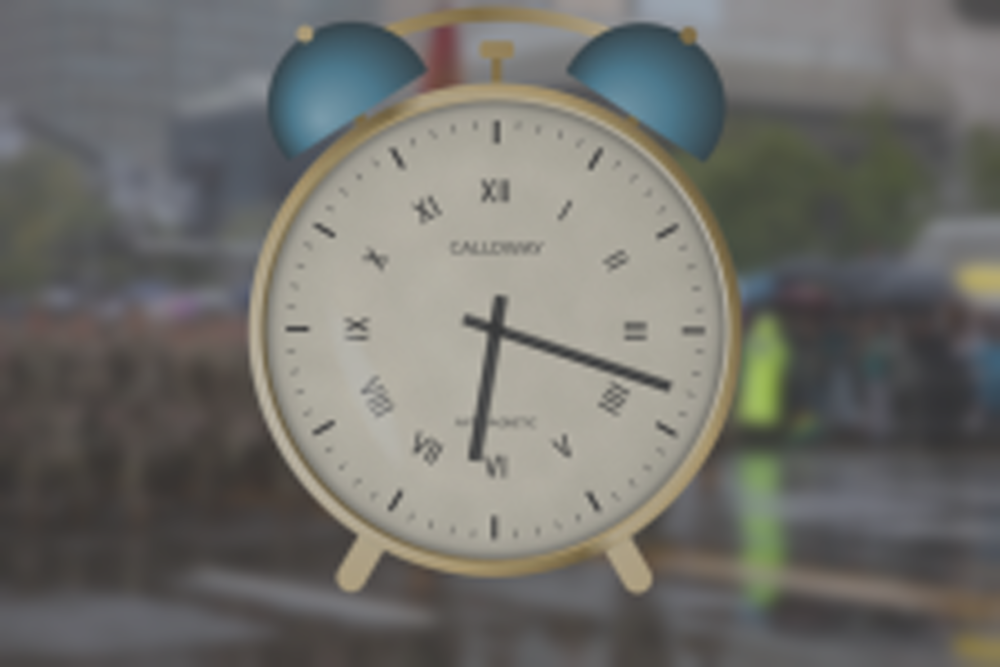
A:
h=6 m=18
